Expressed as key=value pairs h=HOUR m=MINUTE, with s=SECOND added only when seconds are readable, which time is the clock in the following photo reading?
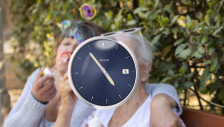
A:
h=4 m=54
